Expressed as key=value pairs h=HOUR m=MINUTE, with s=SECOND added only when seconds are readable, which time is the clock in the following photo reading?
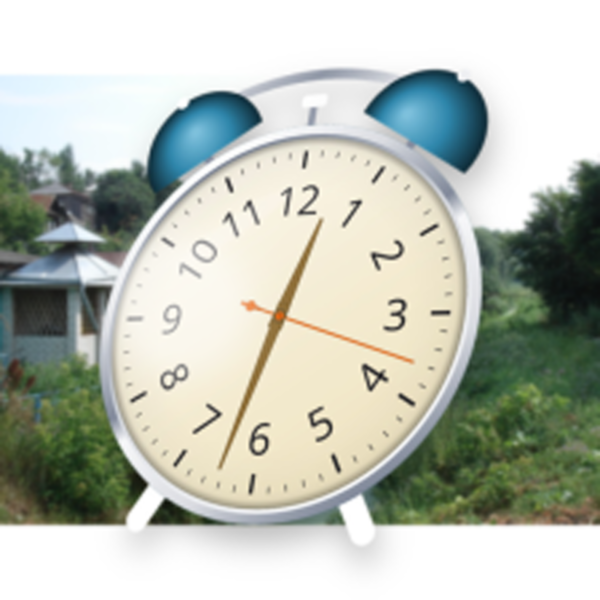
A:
h=12 m=32 s=18
